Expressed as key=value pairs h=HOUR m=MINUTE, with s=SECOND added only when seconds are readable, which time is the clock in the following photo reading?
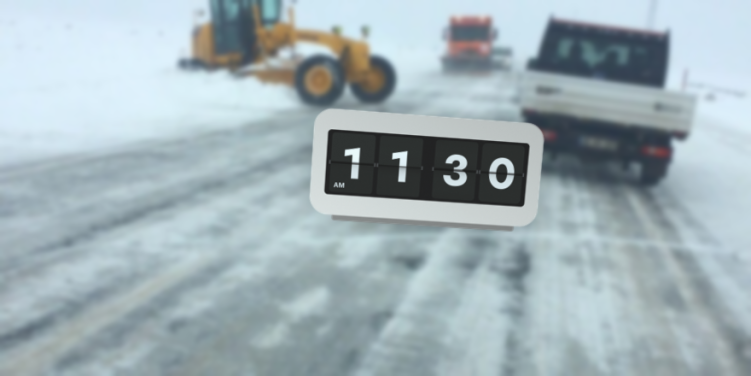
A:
h=11 m=30
